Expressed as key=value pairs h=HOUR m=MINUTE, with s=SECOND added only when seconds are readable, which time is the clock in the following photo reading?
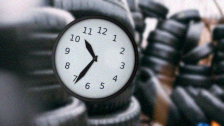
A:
h=10 m=34
